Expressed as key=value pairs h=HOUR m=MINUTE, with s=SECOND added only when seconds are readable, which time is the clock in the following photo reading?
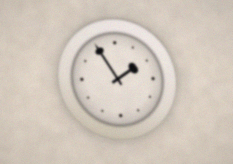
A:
h=1 m=55
